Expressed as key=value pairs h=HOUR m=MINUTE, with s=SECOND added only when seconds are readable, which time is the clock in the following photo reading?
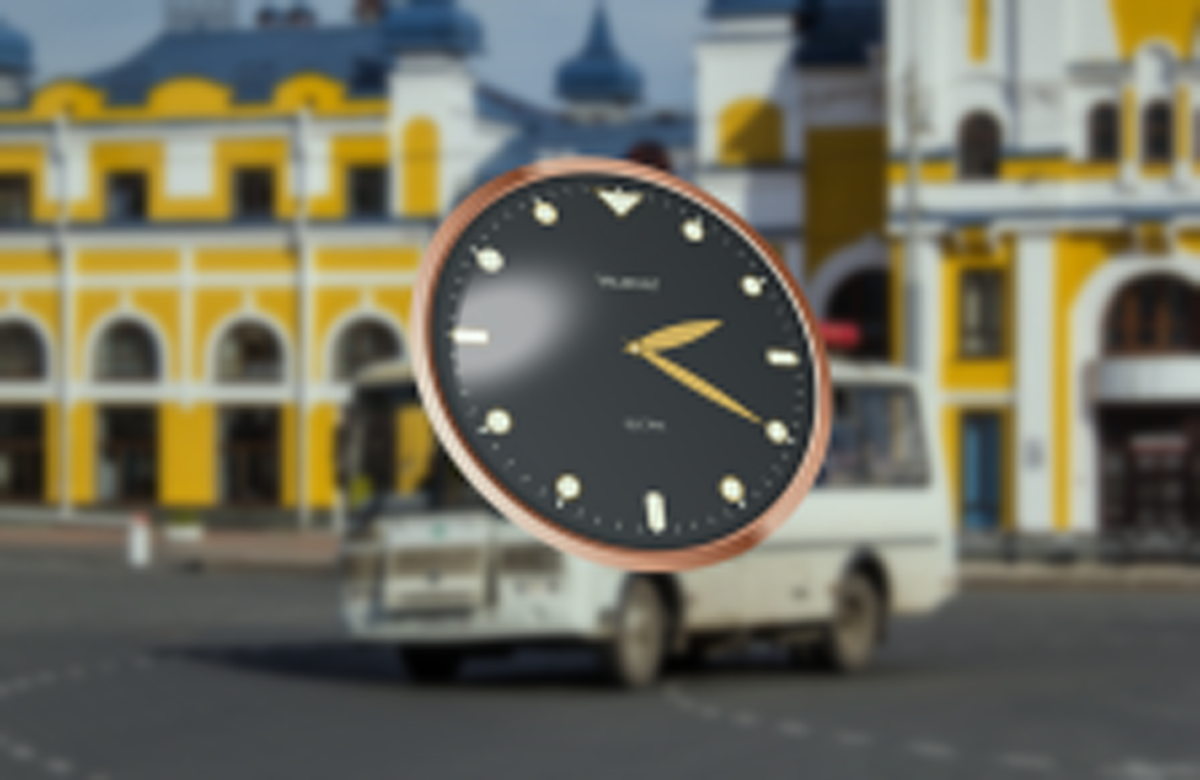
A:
h=2 m=20
